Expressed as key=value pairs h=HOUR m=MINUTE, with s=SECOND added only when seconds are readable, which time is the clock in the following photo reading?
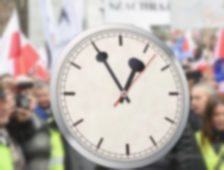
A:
h=12 m=55 s=7
